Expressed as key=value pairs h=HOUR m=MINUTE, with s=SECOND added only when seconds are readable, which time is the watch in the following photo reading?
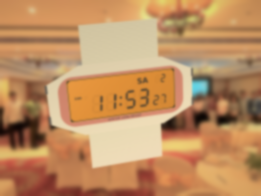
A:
h=11 m=53
